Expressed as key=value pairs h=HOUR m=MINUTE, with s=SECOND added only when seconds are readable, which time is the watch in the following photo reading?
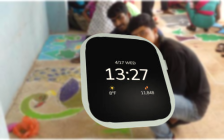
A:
h=13 m=27
